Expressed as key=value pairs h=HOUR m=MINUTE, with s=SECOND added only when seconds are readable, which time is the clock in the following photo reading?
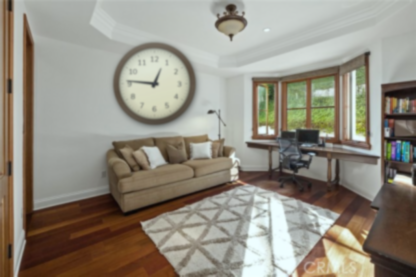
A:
h=12 m=46
